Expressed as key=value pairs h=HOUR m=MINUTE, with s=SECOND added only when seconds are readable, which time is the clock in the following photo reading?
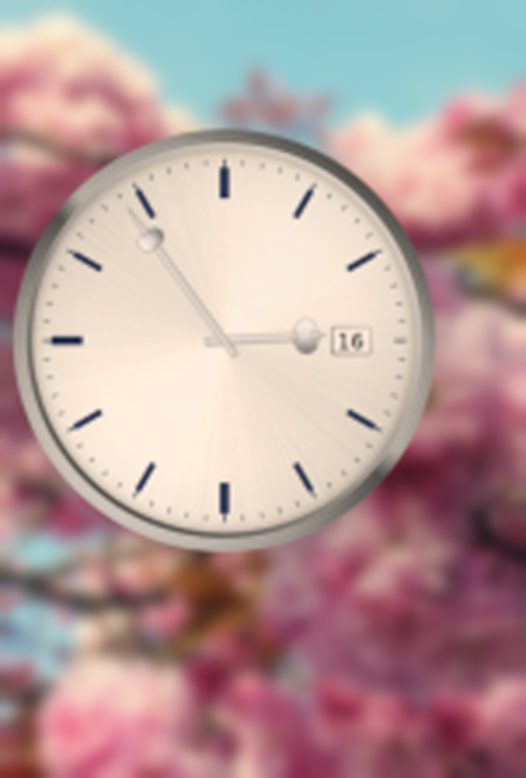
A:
h=2 m=54
